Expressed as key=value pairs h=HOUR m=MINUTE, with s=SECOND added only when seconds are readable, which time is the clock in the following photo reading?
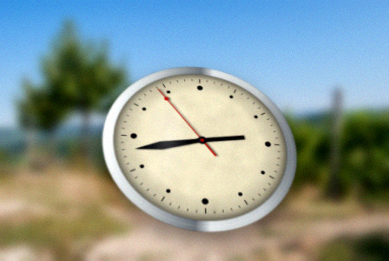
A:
h=2 m=42 s=54
